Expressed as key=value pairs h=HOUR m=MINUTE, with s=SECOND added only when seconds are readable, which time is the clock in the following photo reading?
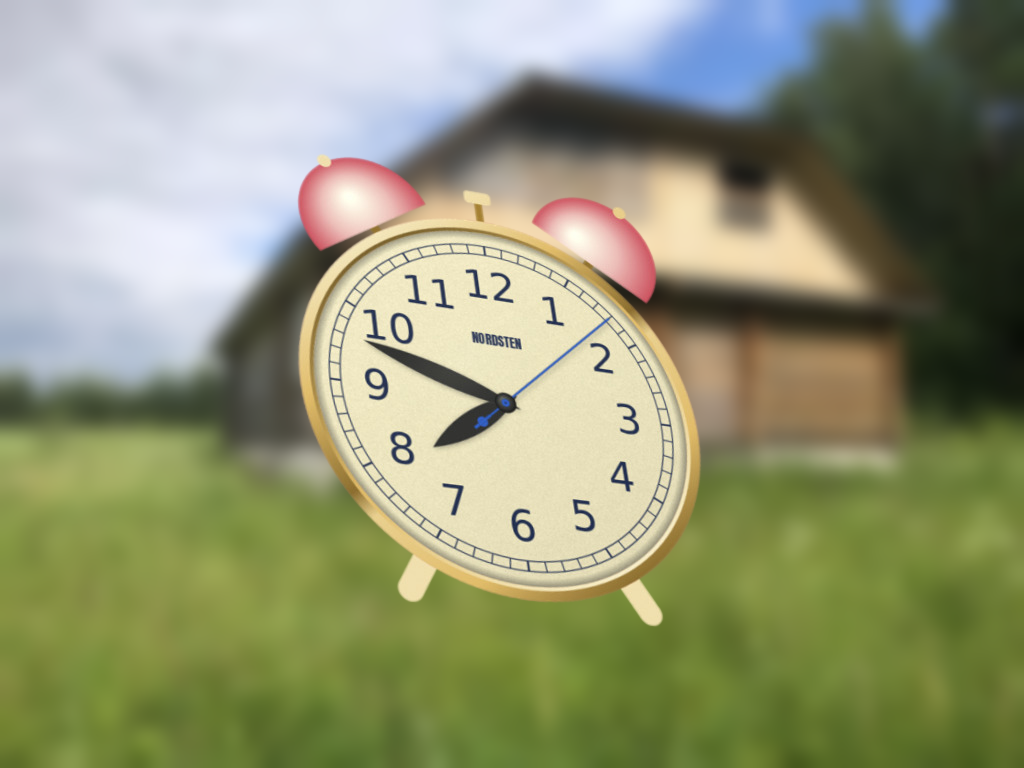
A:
h=7 m=48 s=8
